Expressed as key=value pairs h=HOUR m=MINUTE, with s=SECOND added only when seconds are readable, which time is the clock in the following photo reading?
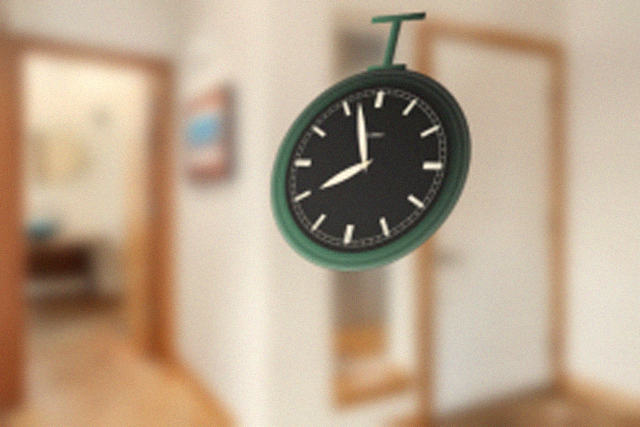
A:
h=7 m=57
